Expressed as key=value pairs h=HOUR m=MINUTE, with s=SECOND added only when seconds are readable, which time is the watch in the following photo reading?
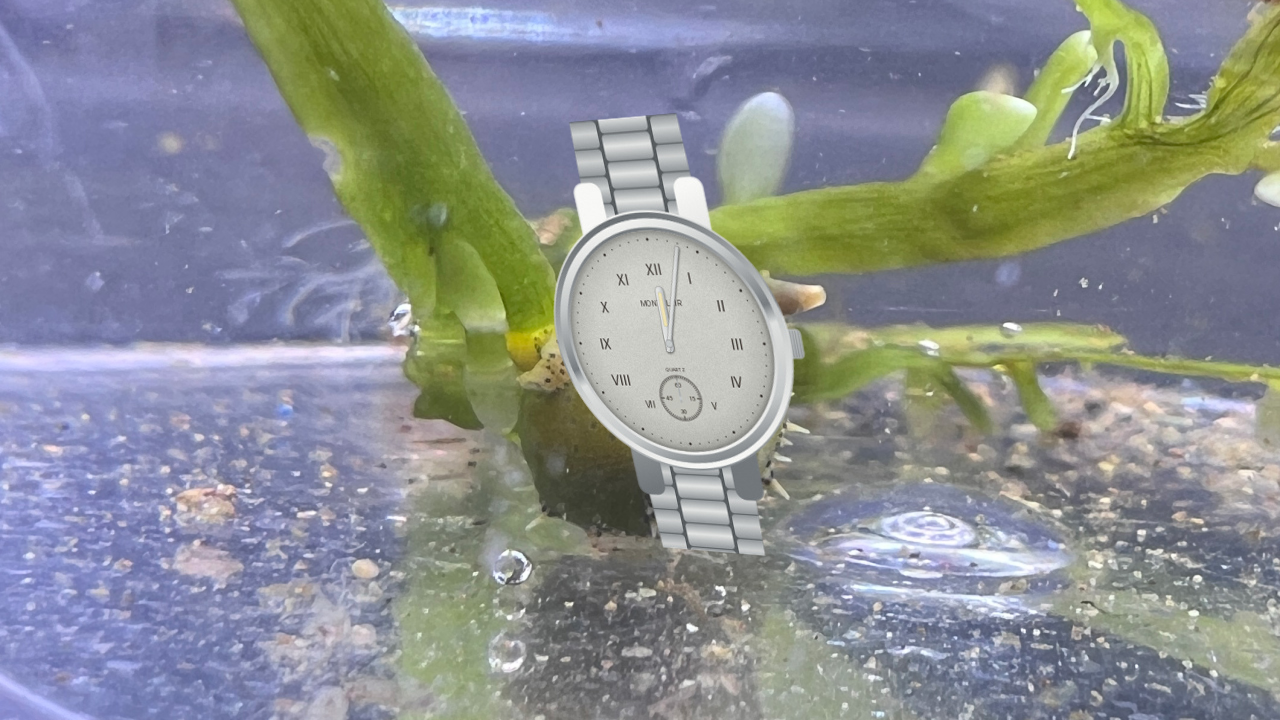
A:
h=12 m=3
